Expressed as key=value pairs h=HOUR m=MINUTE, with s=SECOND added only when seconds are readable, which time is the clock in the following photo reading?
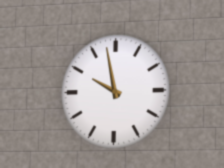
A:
h=9 m=58
